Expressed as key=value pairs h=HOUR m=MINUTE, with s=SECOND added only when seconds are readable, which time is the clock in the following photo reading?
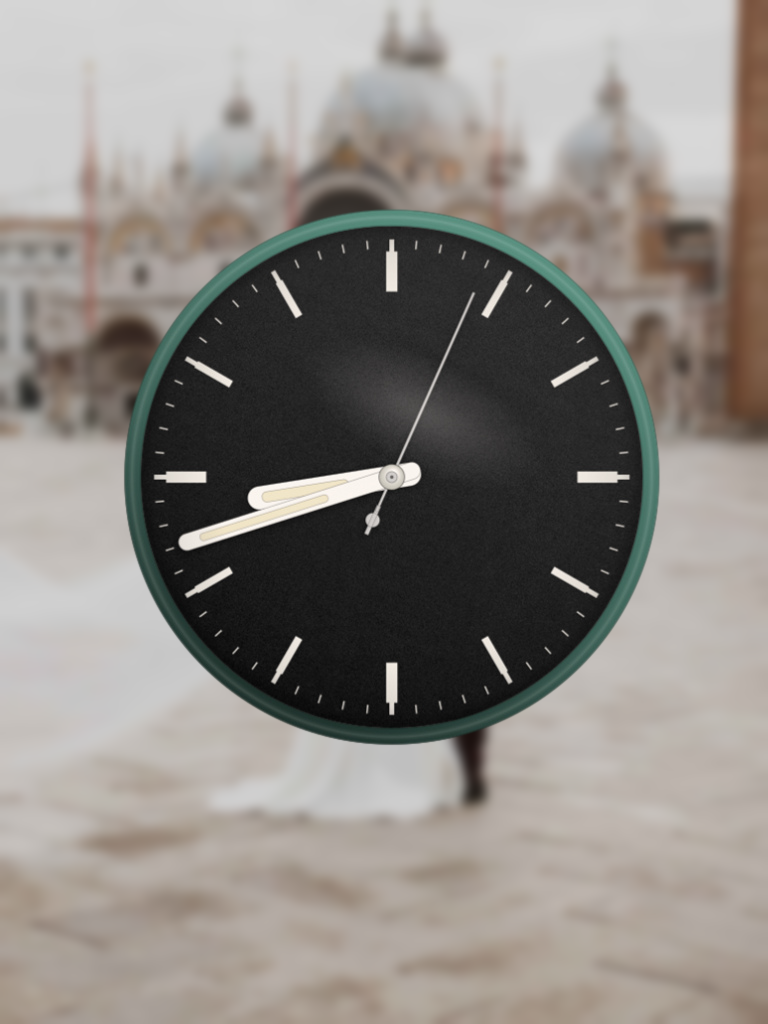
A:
h=8 m=42 s=4
